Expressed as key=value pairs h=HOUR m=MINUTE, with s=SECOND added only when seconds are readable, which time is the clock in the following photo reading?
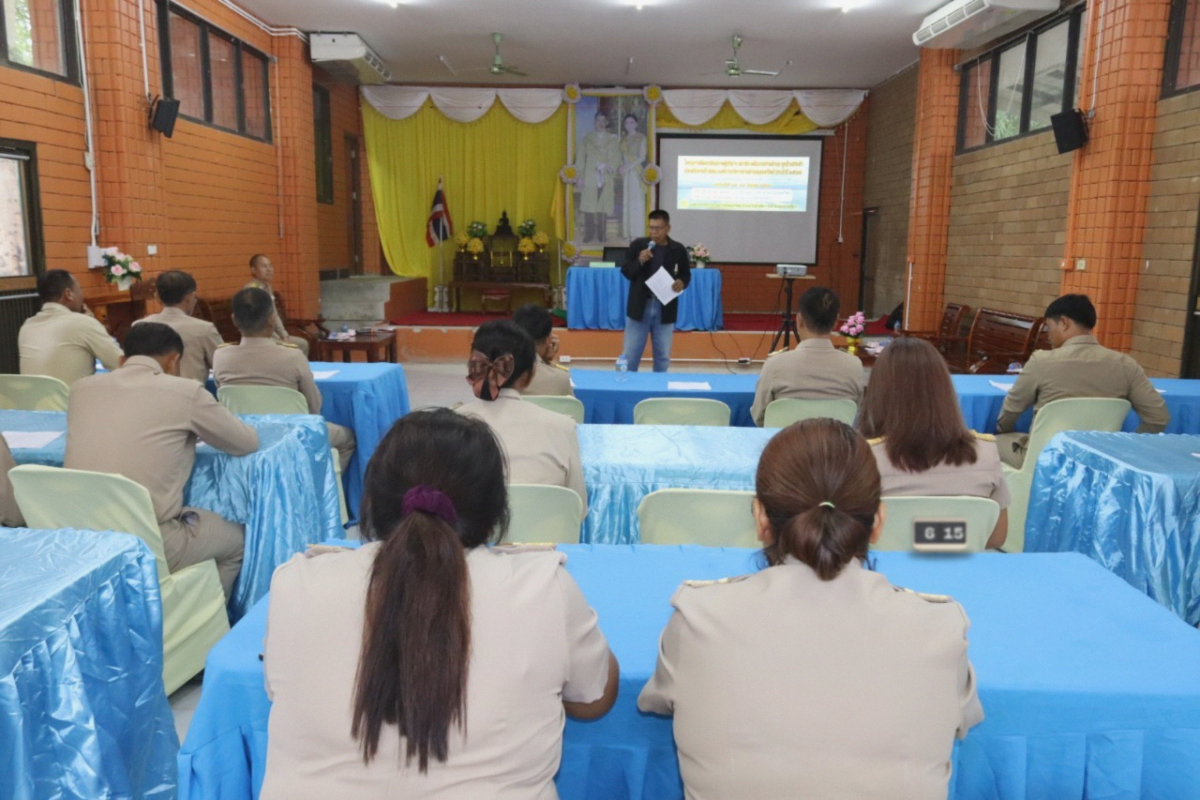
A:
h=6 m=15
